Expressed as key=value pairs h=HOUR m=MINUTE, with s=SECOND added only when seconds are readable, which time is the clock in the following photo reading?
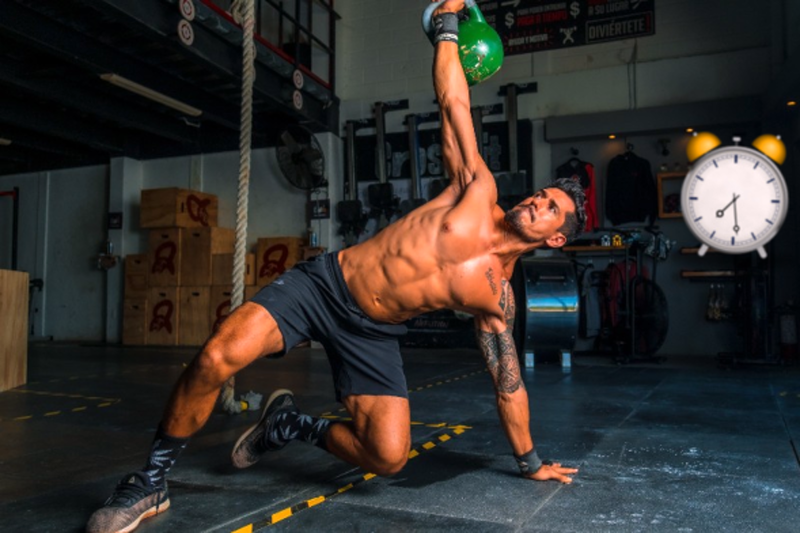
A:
h=7 m=29
